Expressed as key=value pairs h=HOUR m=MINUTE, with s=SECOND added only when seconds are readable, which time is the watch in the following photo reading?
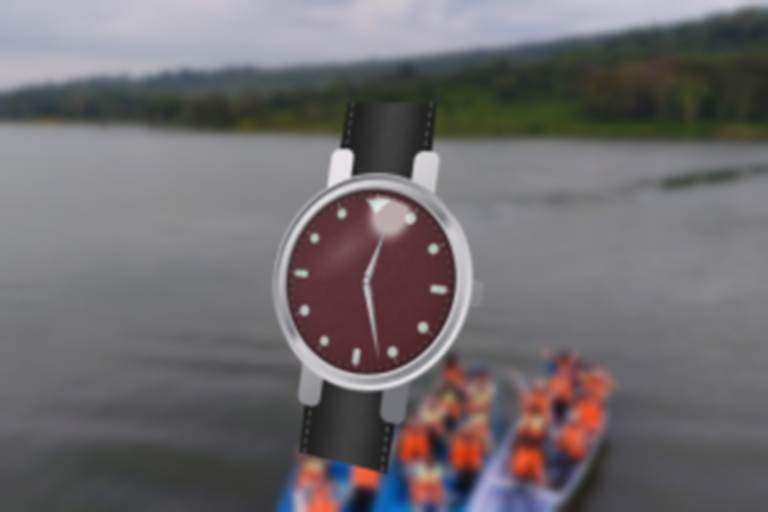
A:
h=12 m=27
